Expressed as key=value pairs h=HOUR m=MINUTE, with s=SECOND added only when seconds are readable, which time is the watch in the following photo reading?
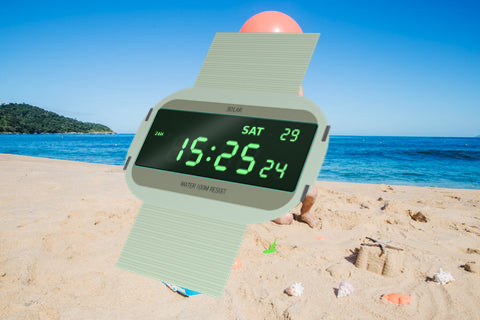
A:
h=15 m=25 s=24
